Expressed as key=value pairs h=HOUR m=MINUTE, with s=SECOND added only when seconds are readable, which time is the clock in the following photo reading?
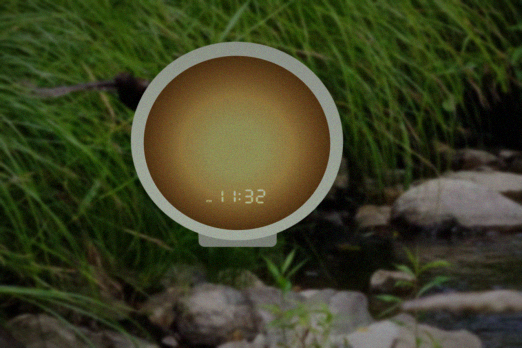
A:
h=11 m=32
